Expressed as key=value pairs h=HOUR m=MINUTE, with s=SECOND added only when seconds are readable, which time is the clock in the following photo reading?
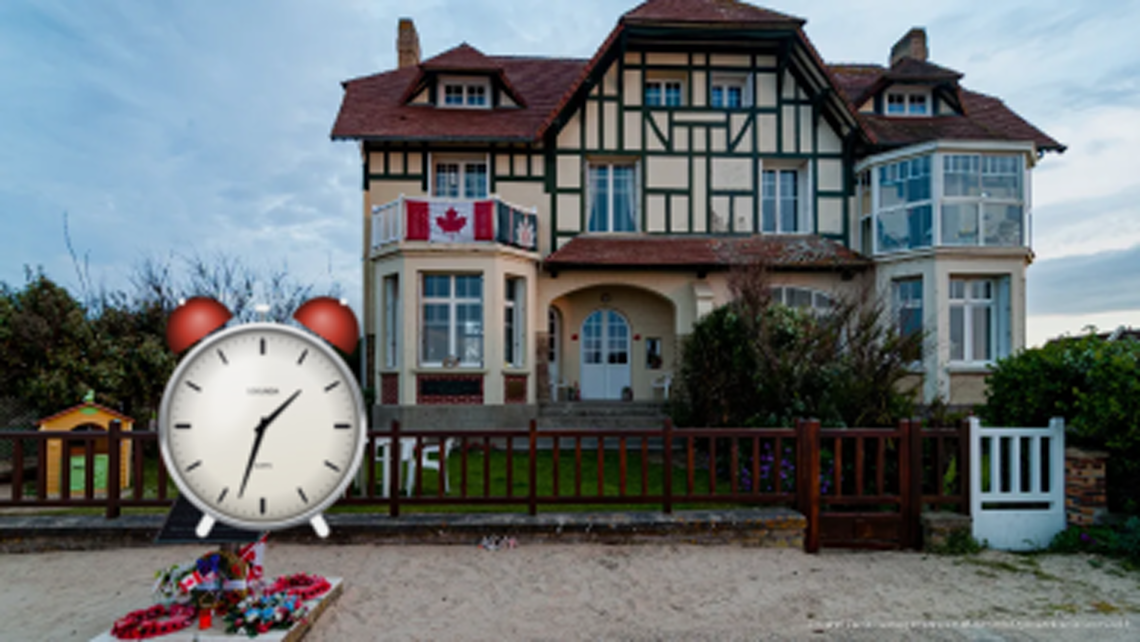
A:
h=1 m=33
